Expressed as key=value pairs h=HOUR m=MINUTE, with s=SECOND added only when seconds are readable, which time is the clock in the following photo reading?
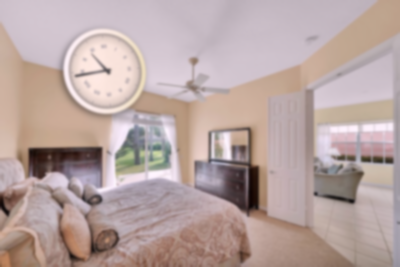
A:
h=10 m=44
